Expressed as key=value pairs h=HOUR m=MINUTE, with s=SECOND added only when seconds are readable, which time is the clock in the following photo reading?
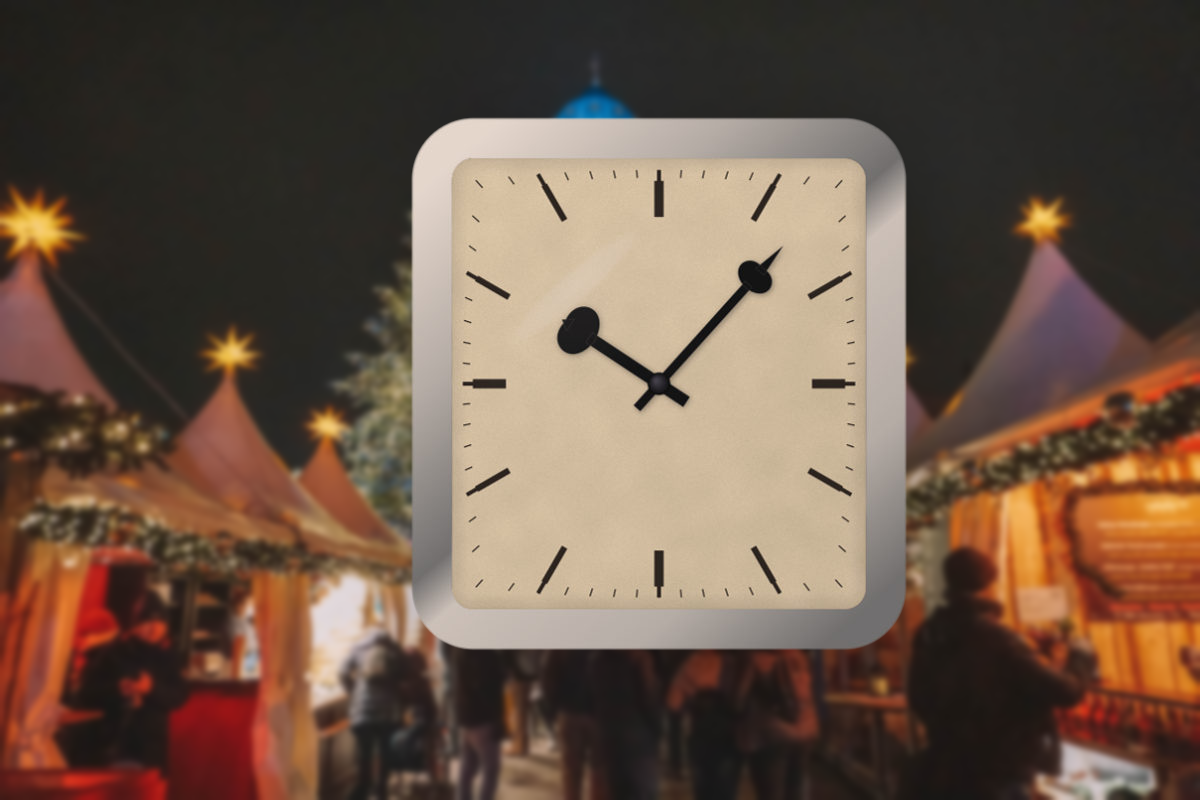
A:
h=10 m=7
